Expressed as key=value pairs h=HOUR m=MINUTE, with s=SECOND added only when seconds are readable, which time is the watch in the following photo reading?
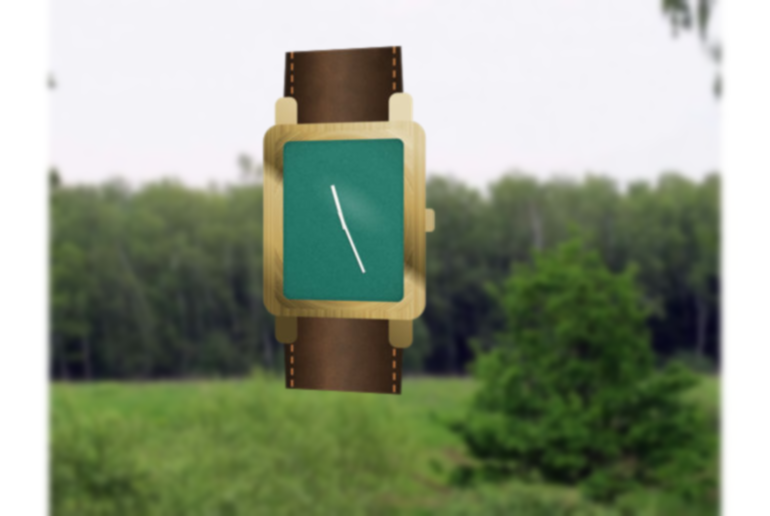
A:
h=11 m=26
